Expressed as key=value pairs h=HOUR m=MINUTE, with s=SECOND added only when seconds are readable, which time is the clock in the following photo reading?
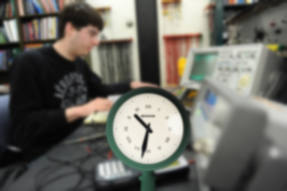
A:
h=10 m=32
